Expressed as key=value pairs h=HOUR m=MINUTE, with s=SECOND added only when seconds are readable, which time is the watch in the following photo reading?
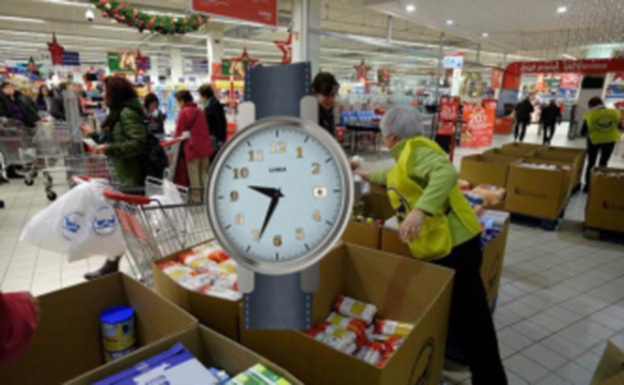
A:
h=9 m=34
